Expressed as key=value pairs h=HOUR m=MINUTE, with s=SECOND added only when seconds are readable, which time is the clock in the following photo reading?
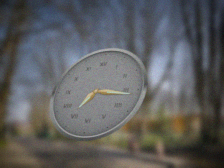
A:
h=7 m=16
